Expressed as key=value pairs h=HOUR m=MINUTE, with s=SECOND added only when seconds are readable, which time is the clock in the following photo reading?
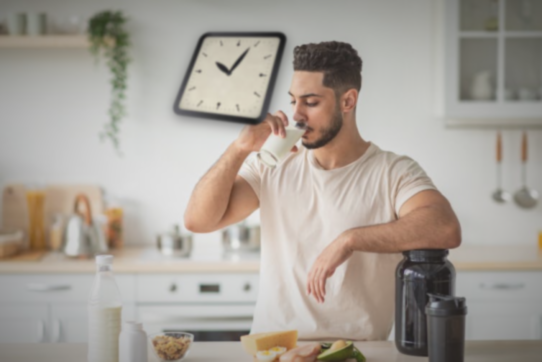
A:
h=10 m=4
